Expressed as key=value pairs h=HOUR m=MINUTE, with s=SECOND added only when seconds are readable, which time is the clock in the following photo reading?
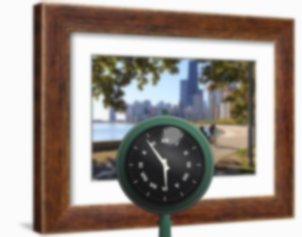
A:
h=5 m=54
